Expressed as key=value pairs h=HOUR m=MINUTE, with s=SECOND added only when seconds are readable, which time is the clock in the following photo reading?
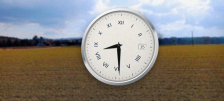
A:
h=8 m=29
